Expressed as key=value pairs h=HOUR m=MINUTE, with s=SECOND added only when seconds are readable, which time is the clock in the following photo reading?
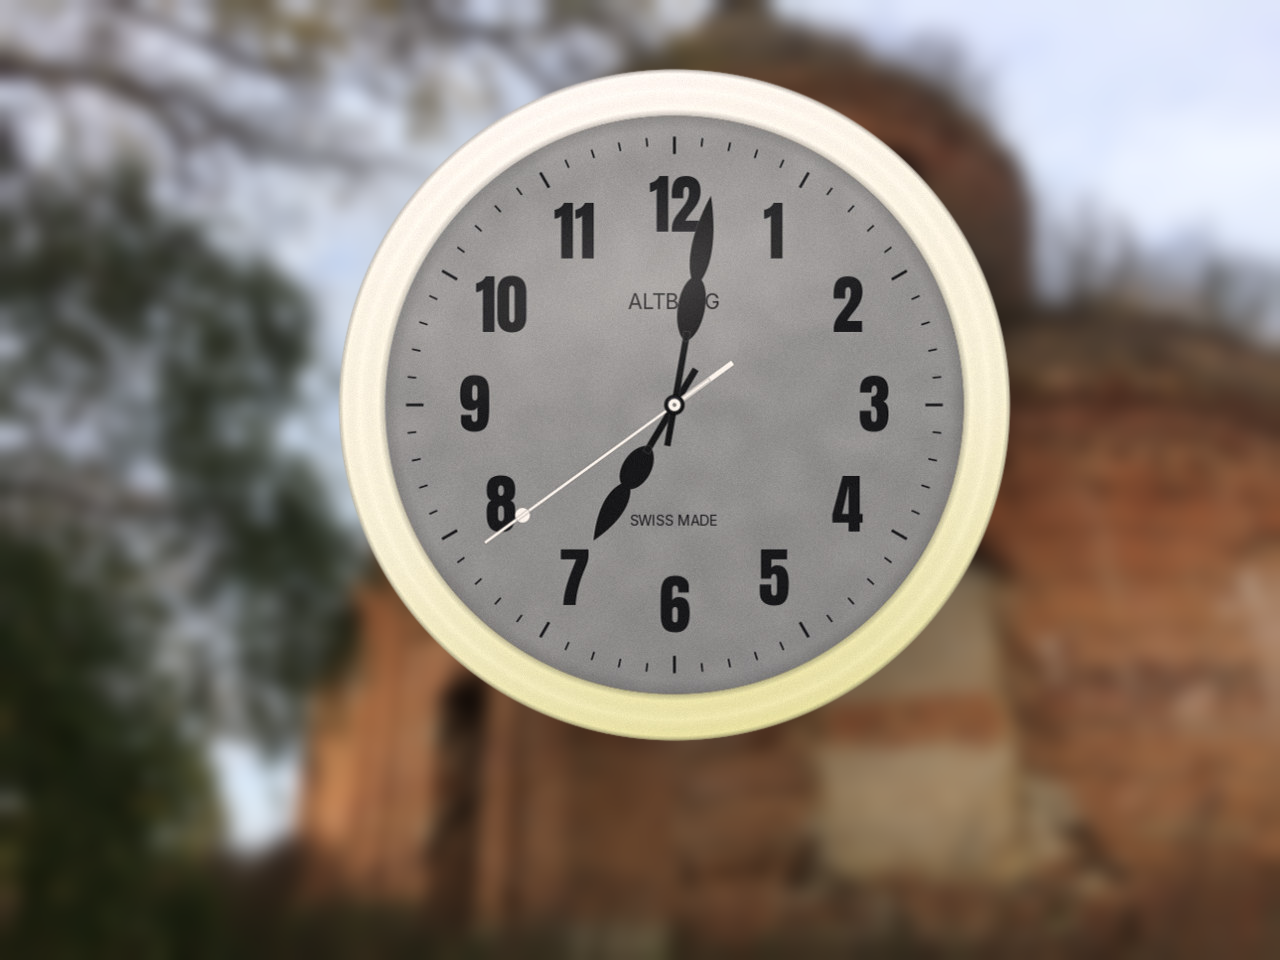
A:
h=7 m=1 s=39
